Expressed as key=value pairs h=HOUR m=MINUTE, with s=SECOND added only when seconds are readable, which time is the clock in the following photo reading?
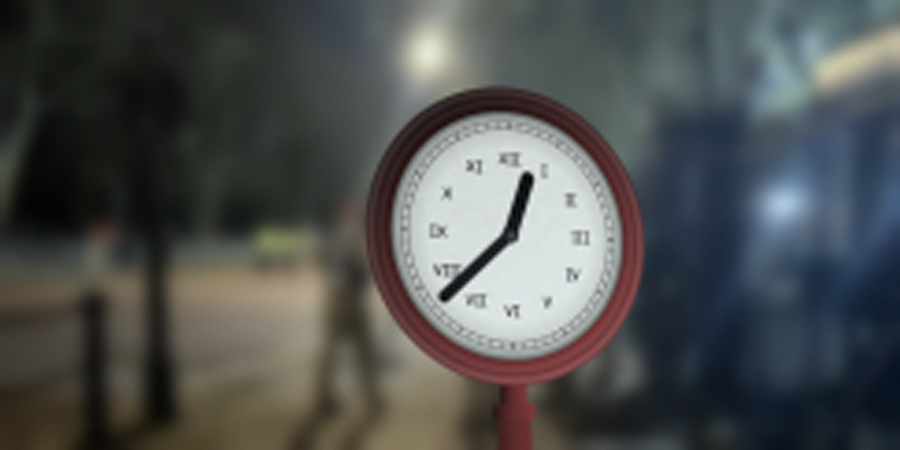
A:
h=12 m=38
